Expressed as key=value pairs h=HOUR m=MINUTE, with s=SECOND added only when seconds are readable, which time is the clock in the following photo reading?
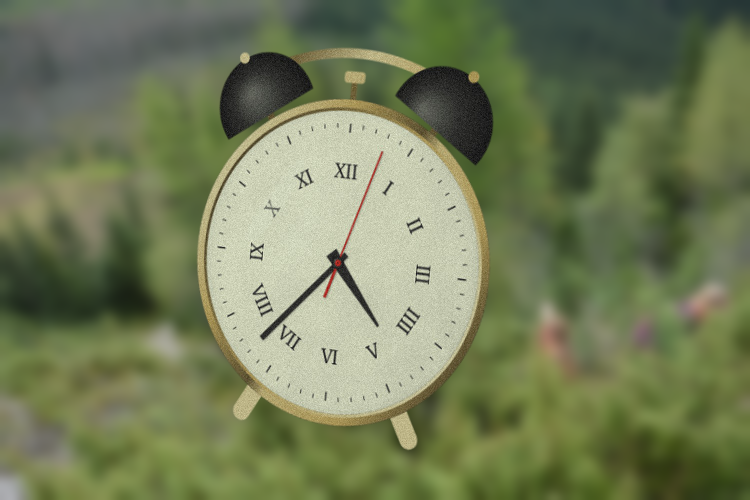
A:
h=4 m=37 s=3
